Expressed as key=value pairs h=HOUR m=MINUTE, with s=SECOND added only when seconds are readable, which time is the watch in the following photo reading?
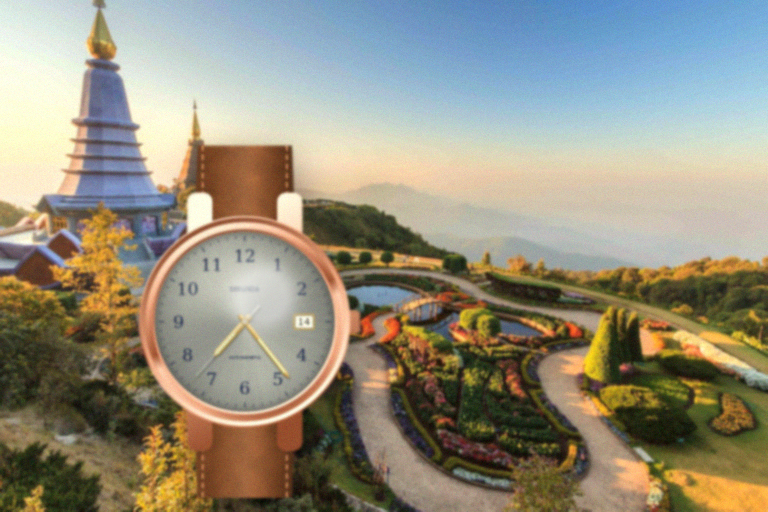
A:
h=7 m=23 s=37
